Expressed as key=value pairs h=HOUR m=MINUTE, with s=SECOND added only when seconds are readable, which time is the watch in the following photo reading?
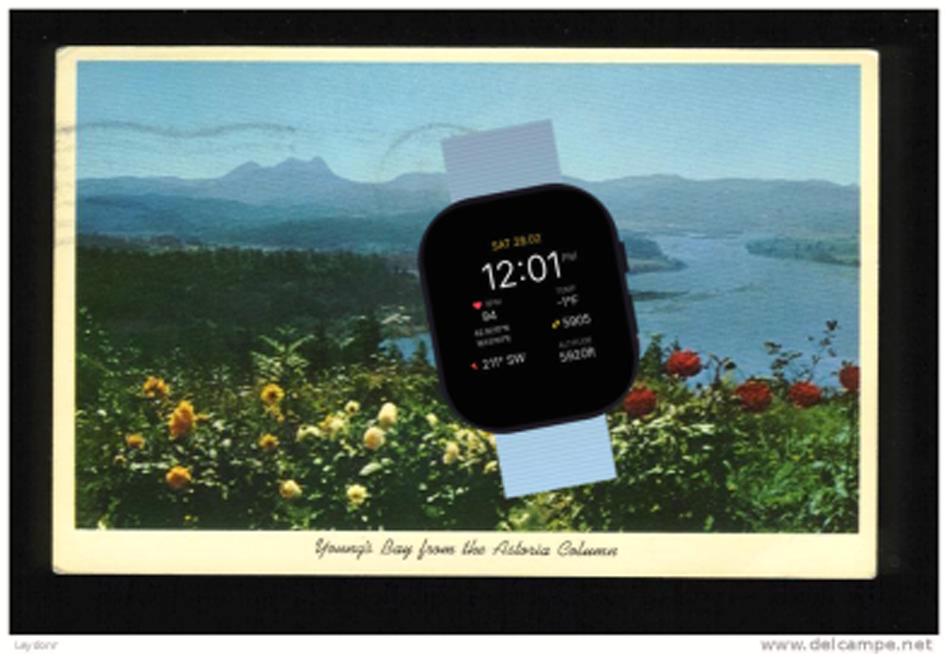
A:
h=12 m=1
